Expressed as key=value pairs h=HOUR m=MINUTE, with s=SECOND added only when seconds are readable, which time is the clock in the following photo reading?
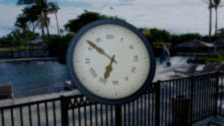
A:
h=6 m=52
